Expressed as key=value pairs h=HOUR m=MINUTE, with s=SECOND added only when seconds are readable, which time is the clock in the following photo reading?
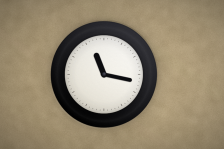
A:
h=11 m=17
